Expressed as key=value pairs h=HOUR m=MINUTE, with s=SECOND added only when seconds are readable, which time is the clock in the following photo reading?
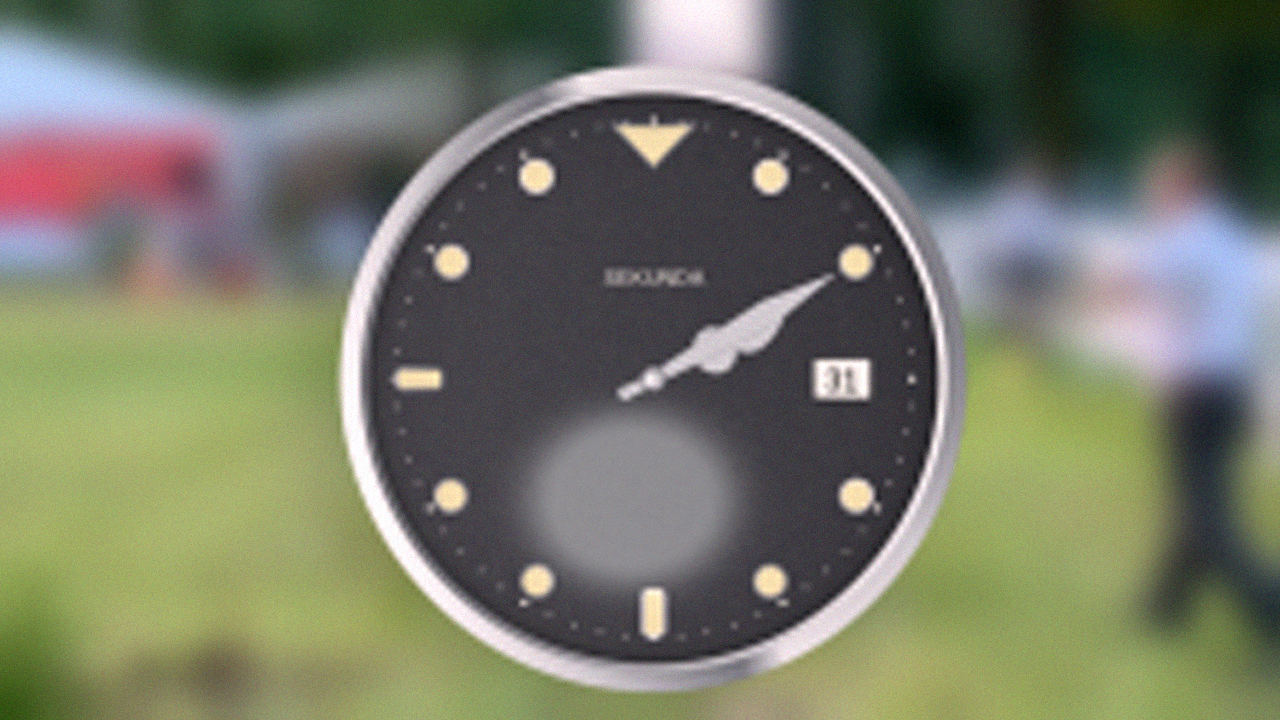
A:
h=2 m=10
